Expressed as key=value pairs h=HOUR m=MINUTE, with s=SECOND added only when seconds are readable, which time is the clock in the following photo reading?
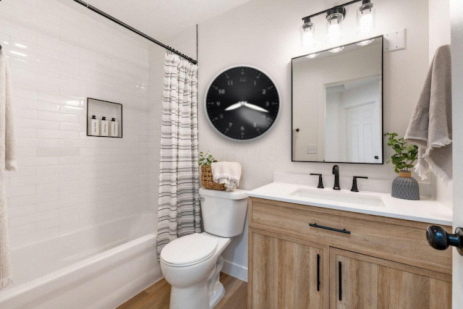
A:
h=8 m=18
